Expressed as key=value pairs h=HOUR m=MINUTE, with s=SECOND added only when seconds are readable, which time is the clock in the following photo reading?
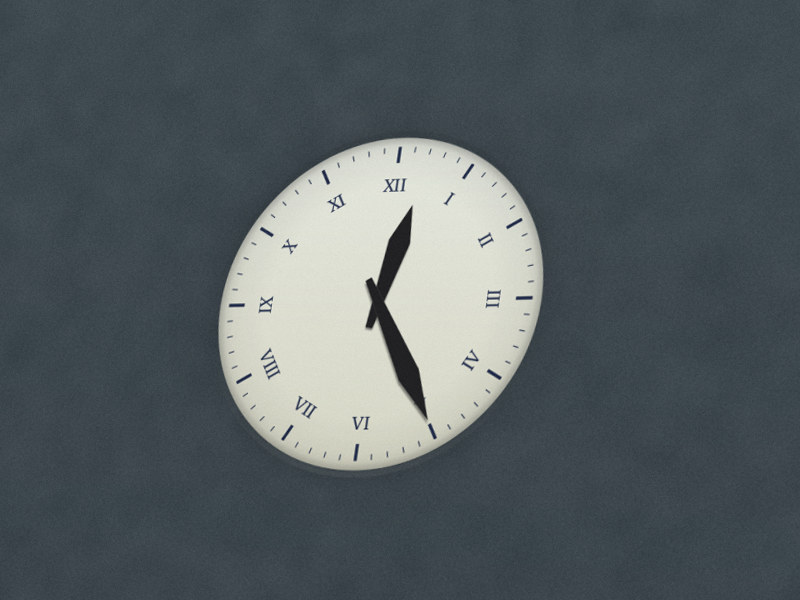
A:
h=12 m=25
